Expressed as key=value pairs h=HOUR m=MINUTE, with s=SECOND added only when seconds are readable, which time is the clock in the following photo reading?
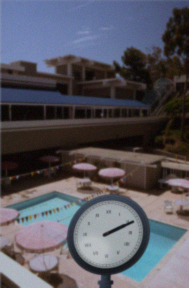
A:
h=2 m=11
